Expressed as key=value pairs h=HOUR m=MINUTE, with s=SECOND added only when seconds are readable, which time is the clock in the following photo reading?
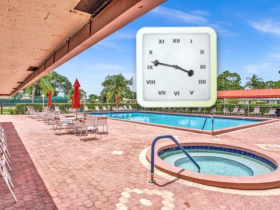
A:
h=3 m=47
